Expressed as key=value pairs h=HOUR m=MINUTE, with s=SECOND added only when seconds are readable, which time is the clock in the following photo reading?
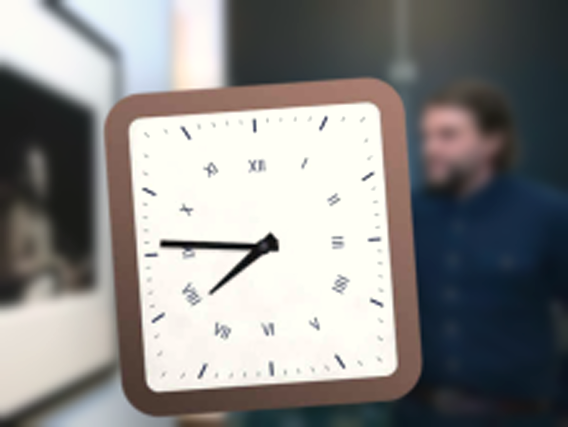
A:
h=7 m=46
